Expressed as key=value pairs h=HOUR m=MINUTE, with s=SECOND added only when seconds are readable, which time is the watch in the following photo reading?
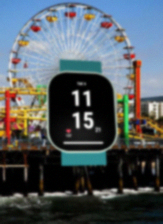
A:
h=11 m=15
